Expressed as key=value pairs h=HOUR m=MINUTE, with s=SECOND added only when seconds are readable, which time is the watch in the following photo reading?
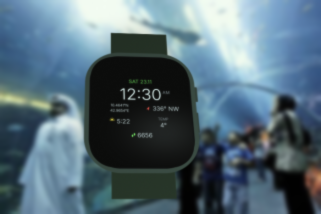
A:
h=12 m=30
